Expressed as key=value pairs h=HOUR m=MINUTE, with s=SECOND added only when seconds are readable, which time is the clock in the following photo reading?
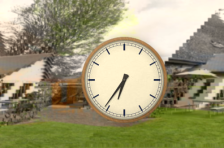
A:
h=6 m=36
